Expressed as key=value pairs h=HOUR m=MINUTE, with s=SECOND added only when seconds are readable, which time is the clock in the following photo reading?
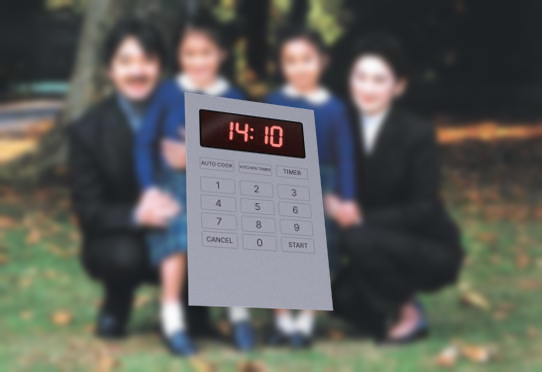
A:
h=14 m=10
